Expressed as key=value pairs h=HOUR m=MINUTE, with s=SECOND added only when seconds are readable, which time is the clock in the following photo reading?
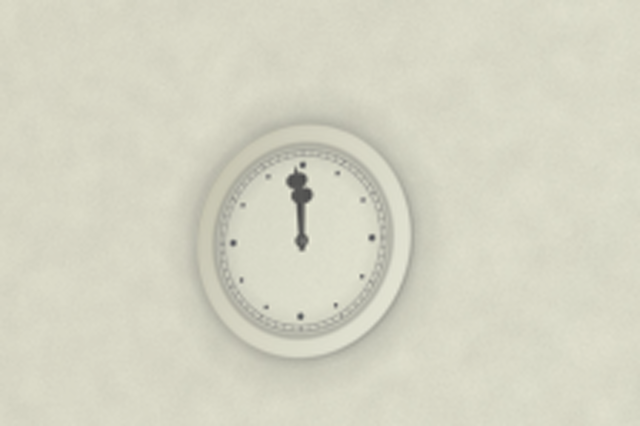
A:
h=11 m=59
